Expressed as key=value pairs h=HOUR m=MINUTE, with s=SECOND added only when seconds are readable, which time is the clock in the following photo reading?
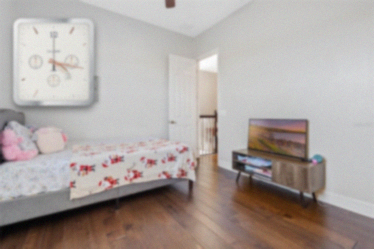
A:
h=4 m=17
